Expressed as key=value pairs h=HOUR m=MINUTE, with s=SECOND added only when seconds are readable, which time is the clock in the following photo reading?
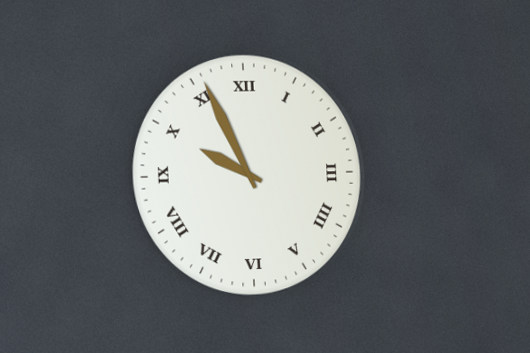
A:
h=9 m=56
